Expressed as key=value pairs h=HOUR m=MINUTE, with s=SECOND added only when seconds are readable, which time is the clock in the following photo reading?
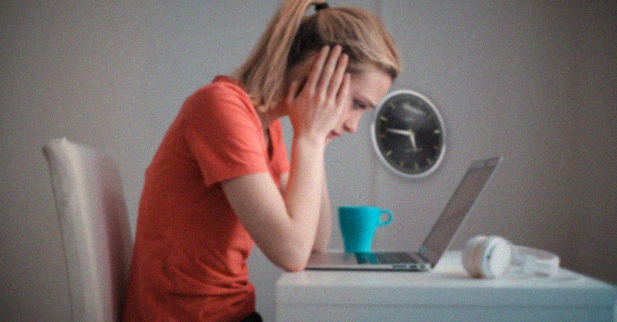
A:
h=5 m=47
